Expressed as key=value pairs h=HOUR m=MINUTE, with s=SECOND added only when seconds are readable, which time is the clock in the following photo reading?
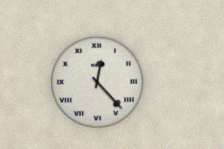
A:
h=12 m=23
